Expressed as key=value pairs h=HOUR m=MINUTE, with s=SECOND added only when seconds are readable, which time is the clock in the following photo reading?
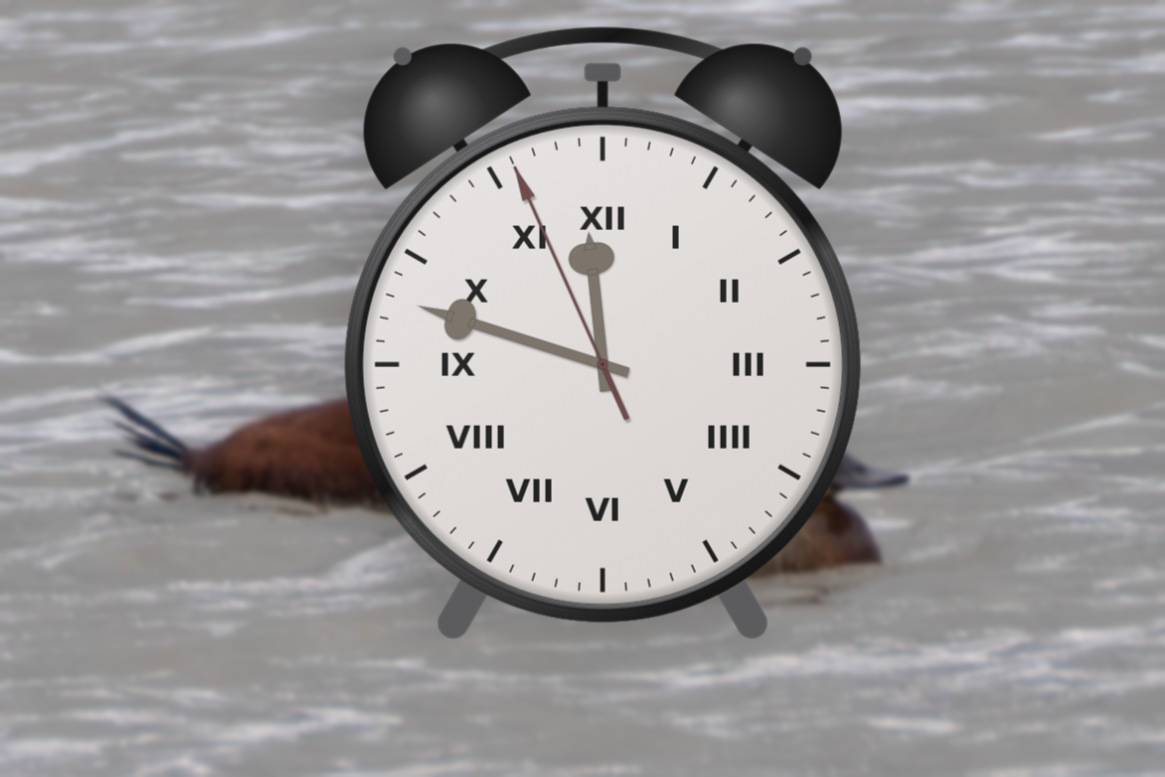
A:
h=11 m=47 s=56
